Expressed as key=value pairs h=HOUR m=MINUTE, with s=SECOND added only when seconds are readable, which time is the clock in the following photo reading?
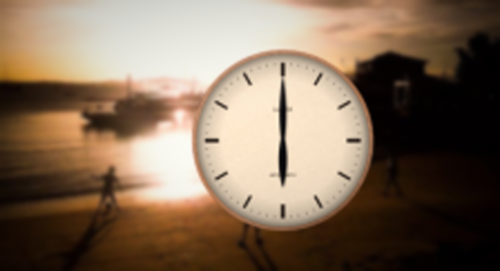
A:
h=6 m=0
